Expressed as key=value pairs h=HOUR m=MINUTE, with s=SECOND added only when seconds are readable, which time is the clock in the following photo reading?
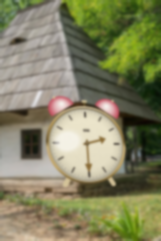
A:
h=2 m=30
